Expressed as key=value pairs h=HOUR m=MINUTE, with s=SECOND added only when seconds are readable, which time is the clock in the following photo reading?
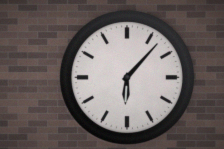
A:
h=6 m=7
